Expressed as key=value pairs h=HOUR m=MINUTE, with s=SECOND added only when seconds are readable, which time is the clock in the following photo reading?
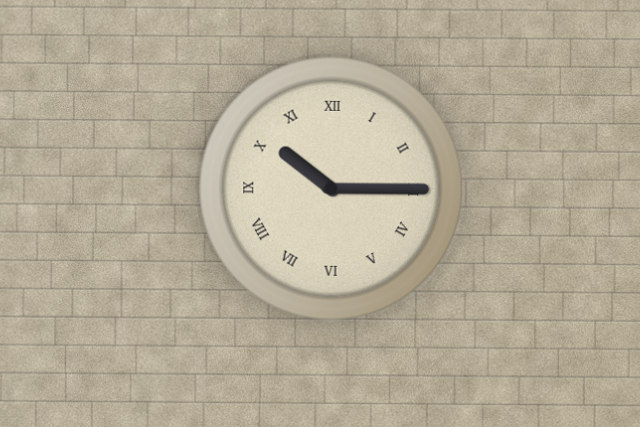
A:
h=10 m=15
